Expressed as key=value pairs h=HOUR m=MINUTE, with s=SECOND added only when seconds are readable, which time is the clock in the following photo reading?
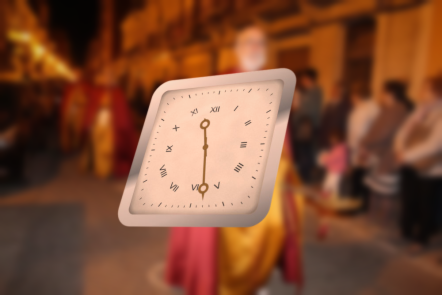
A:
h=11 m=28
